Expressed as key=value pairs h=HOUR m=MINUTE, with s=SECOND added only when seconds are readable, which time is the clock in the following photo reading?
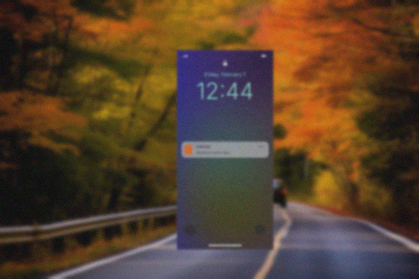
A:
h=12 m=44
